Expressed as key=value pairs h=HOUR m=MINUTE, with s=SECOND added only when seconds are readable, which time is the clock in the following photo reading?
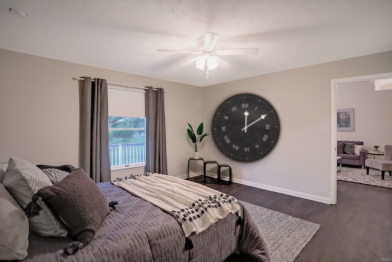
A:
h=12 m=10
